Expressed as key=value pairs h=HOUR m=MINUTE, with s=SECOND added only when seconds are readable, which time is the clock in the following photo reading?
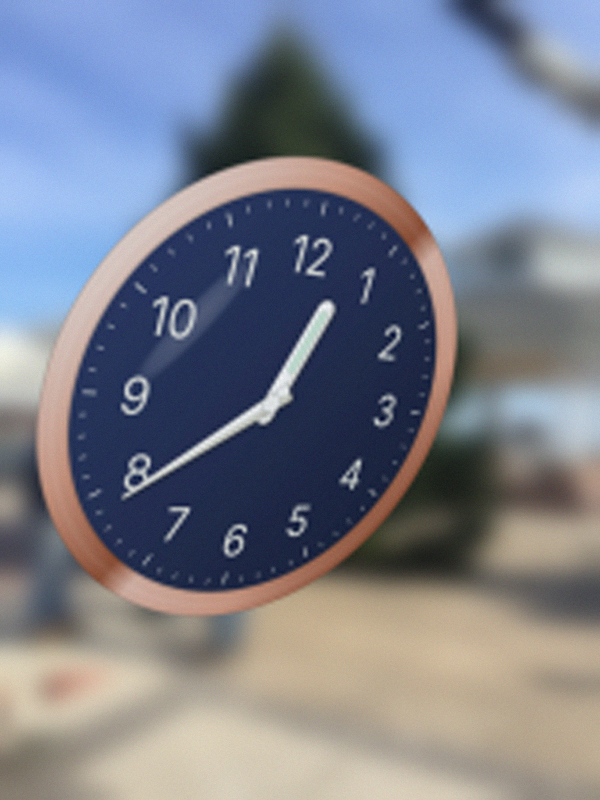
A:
h=12 m=39
